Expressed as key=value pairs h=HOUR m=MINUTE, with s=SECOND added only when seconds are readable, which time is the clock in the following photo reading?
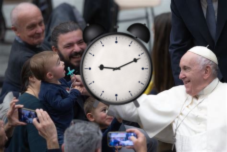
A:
h=9 m=11
